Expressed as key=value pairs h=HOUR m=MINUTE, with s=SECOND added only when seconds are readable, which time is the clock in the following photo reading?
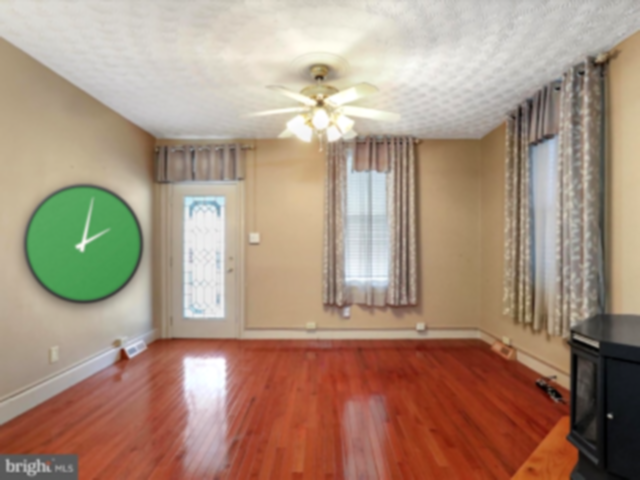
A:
h=2 m=2
